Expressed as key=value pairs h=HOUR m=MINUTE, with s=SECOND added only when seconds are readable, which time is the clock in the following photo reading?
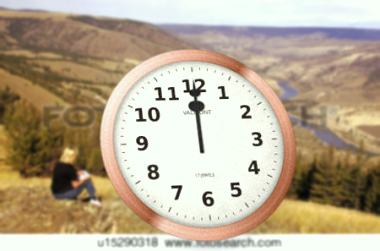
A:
h=12 m=0
